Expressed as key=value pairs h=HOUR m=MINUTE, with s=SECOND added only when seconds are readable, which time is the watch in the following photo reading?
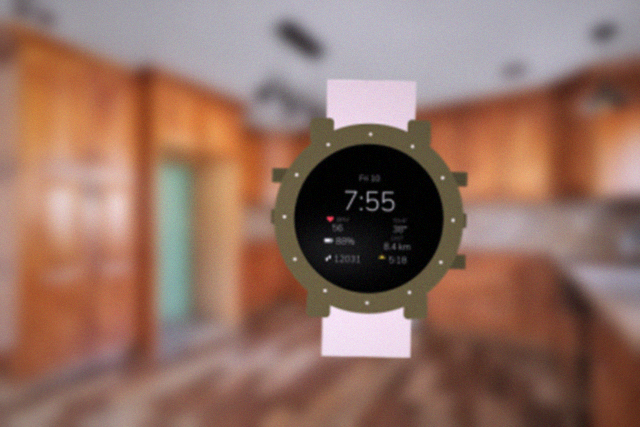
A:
h=7 m=55
